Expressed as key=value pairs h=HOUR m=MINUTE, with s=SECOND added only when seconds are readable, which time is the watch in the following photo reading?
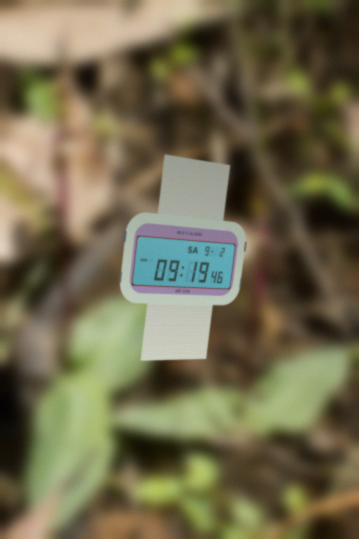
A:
h=9 m=19 s=46
